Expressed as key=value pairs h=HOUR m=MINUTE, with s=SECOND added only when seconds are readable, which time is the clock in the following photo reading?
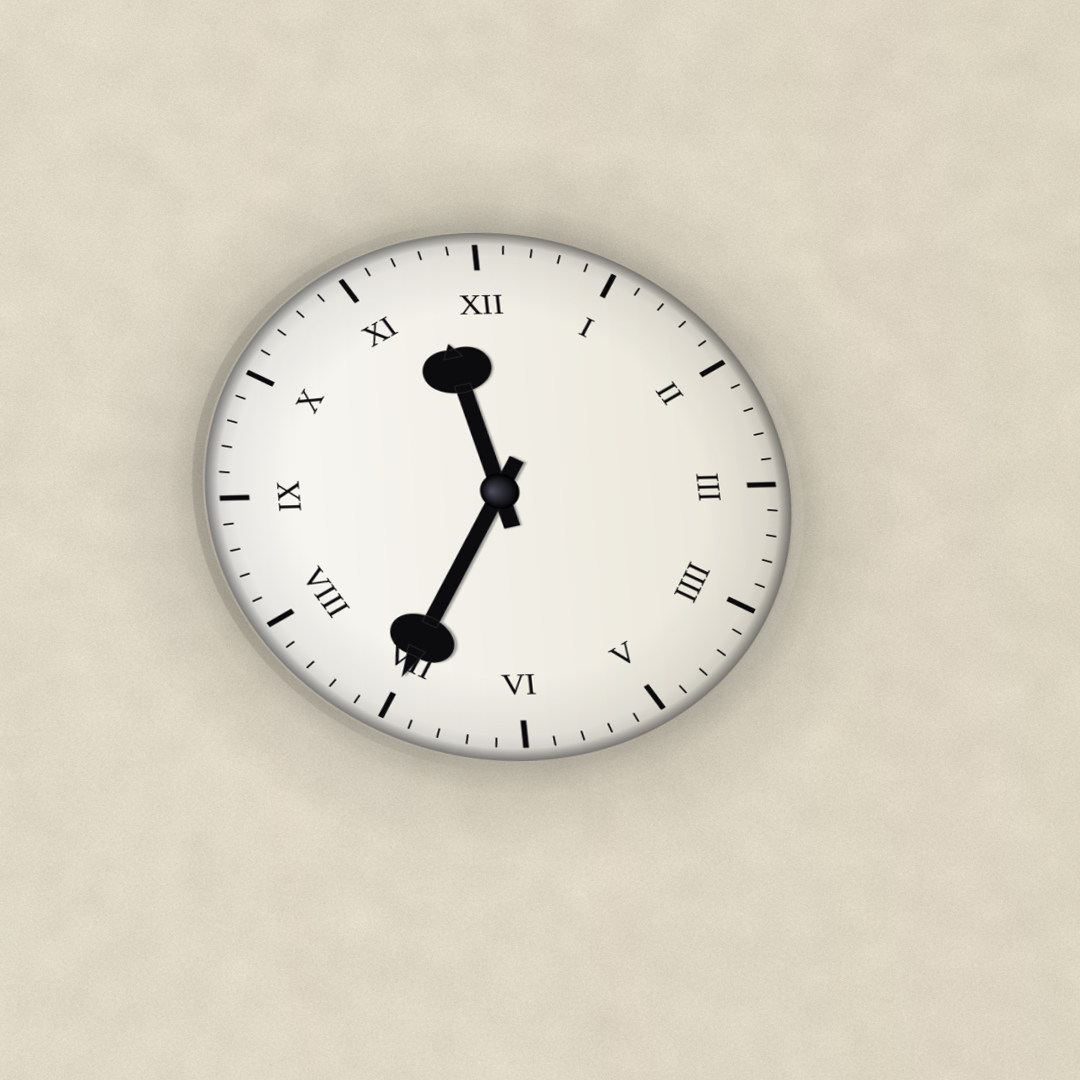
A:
h=11 m=35
